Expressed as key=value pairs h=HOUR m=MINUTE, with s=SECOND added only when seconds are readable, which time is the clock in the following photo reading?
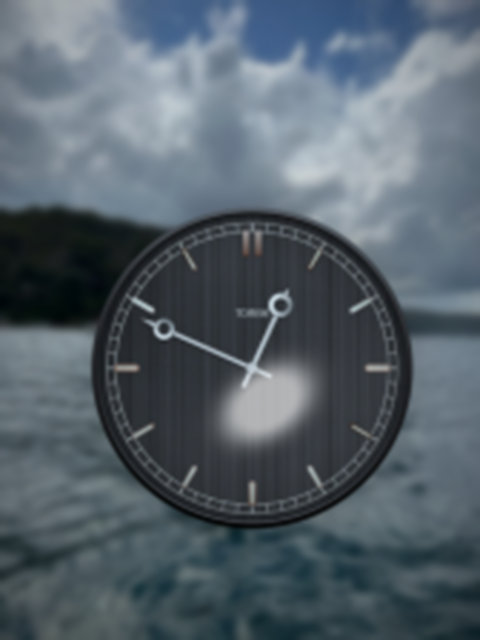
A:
h=12 m=49
